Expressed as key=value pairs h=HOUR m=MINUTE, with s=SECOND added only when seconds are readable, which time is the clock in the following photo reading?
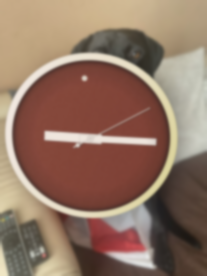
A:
h=9 m=16 s=11
